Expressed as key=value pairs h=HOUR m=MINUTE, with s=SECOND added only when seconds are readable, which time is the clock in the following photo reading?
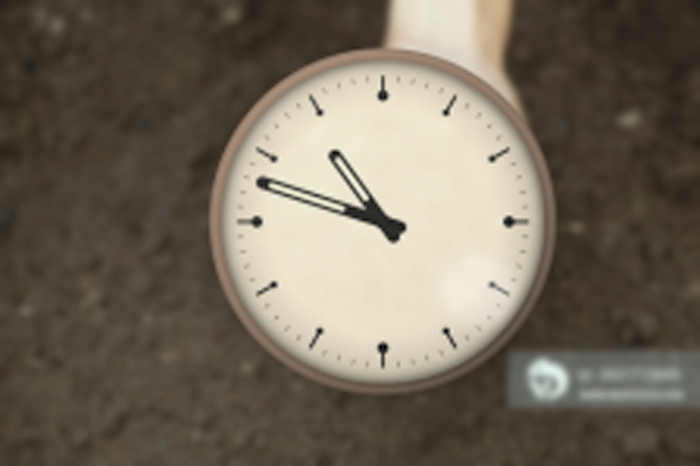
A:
h=10 m=48
